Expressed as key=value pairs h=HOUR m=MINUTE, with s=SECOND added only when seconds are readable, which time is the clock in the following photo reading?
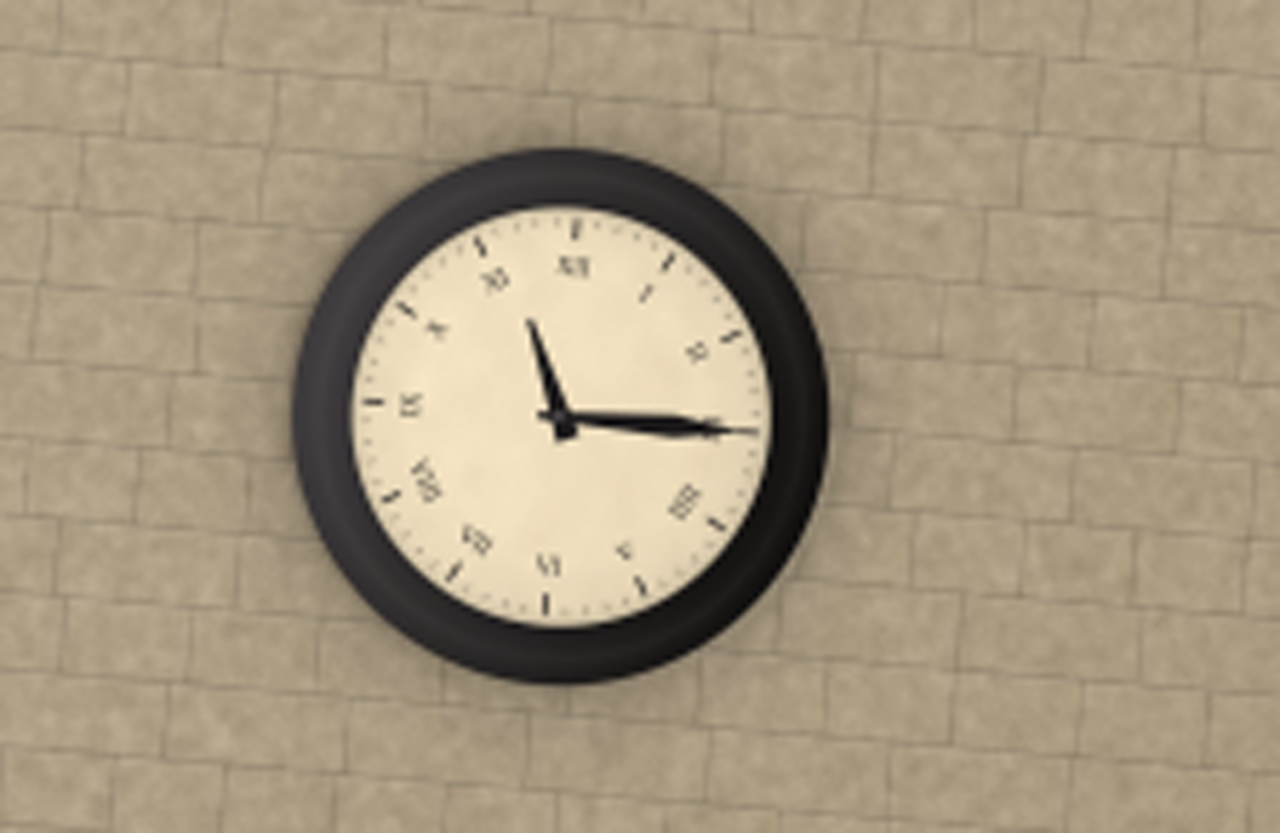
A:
h=11 m=15
